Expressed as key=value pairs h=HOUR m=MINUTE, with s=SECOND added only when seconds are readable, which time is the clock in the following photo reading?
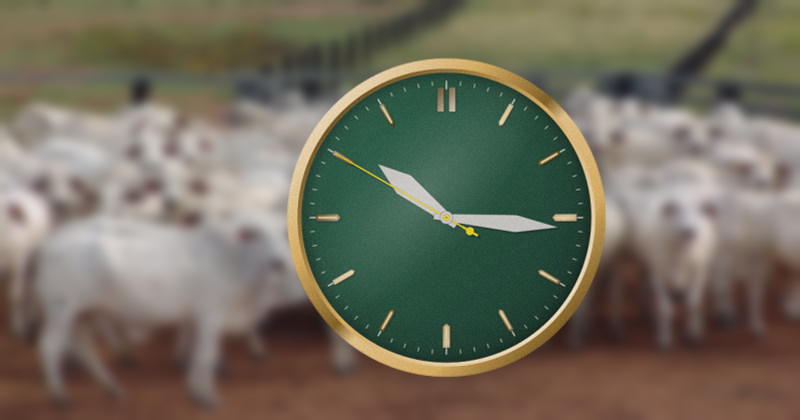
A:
h=10 m=15 s=50
